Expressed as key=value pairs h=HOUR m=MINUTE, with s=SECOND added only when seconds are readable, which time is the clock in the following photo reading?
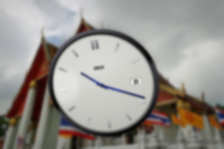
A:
h=10 m=19
